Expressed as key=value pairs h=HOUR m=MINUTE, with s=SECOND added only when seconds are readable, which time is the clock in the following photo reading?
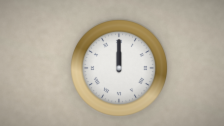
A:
h=12 m=0
